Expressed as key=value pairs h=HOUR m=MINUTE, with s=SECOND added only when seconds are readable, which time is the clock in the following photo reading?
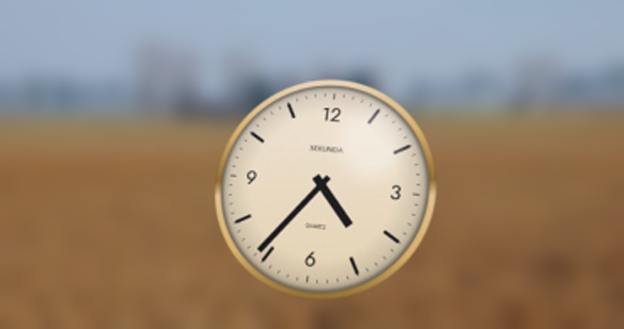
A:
h=4 m=36
